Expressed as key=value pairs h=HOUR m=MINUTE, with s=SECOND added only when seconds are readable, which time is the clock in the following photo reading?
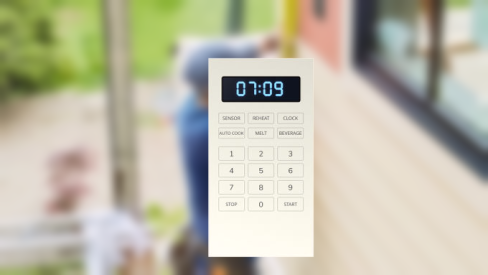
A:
h=7 m=9
